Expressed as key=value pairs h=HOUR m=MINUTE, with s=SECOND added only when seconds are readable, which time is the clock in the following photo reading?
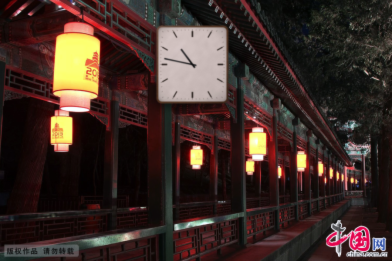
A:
h=10 m=47
